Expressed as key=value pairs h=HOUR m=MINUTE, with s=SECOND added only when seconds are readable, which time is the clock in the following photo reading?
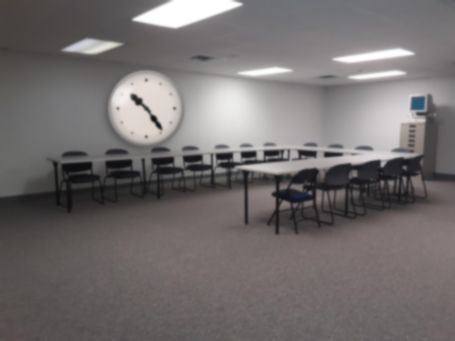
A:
h=10 m=24
